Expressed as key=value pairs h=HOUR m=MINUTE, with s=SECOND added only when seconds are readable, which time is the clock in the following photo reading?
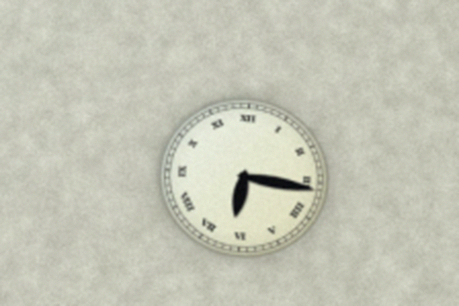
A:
h=6 m=16
